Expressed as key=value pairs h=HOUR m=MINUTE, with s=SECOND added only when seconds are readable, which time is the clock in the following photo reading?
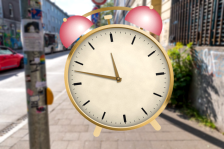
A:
h=11 m=48
